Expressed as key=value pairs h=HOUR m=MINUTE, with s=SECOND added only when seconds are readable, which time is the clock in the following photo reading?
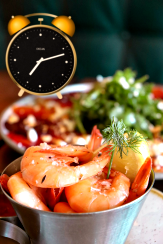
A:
h=7 m=12
